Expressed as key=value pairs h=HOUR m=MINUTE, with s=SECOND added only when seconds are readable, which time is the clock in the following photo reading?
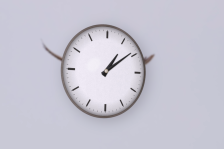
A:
h=1 m=9
